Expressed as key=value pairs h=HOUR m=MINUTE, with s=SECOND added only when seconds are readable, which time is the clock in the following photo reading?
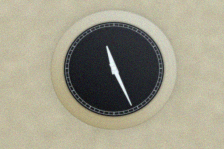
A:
h=11 m=26
